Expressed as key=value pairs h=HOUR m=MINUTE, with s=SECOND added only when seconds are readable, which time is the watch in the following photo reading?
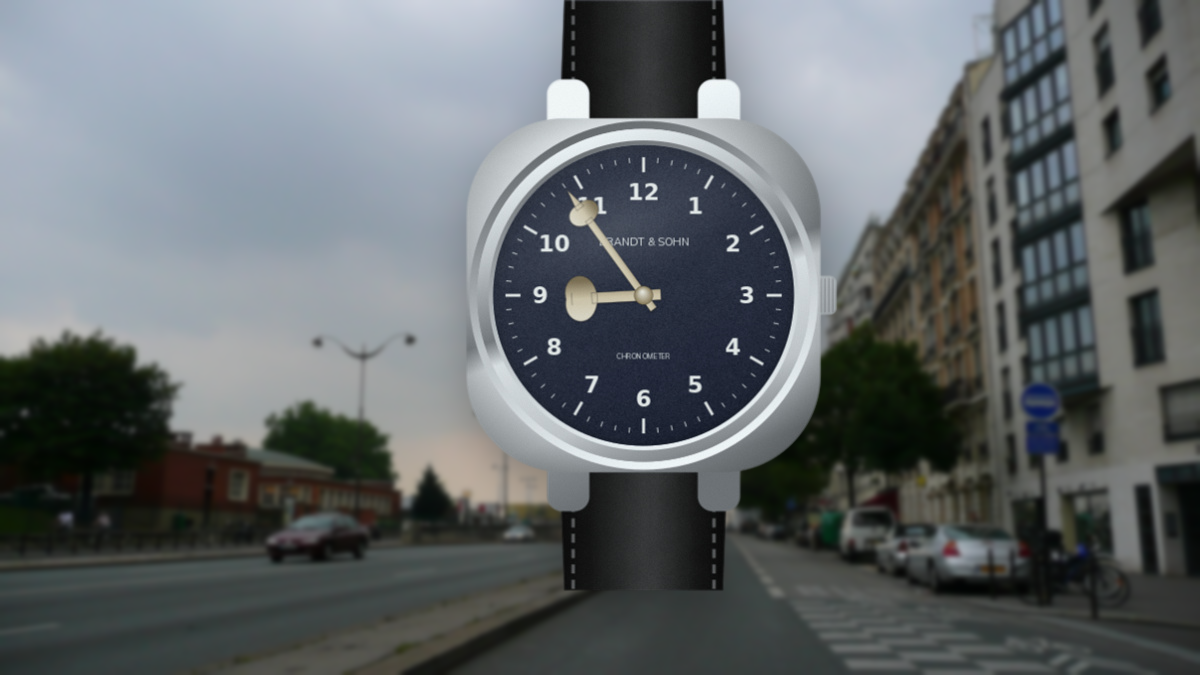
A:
h=8 m=54
